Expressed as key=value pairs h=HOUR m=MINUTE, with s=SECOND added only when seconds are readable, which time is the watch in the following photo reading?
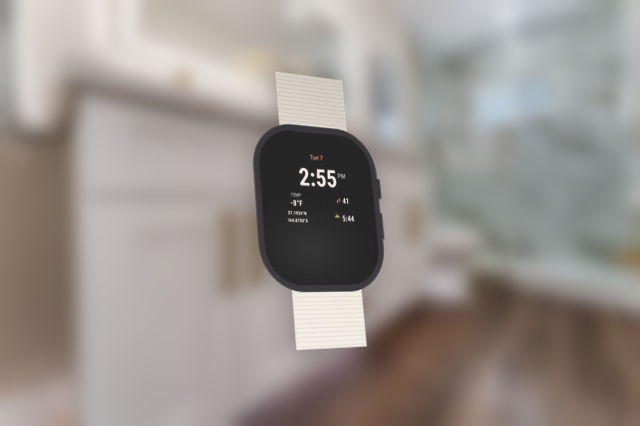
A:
h=2 m=55
